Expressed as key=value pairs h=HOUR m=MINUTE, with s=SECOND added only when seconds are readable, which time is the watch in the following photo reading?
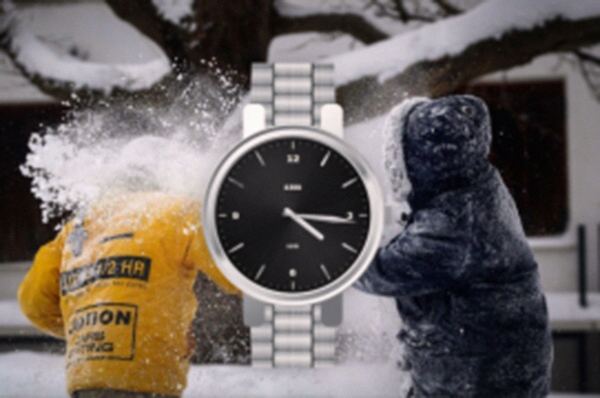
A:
h=4 m=16
